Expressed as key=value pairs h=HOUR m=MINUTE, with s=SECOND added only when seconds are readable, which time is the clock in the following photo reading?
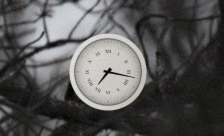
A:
h=7 m=17
